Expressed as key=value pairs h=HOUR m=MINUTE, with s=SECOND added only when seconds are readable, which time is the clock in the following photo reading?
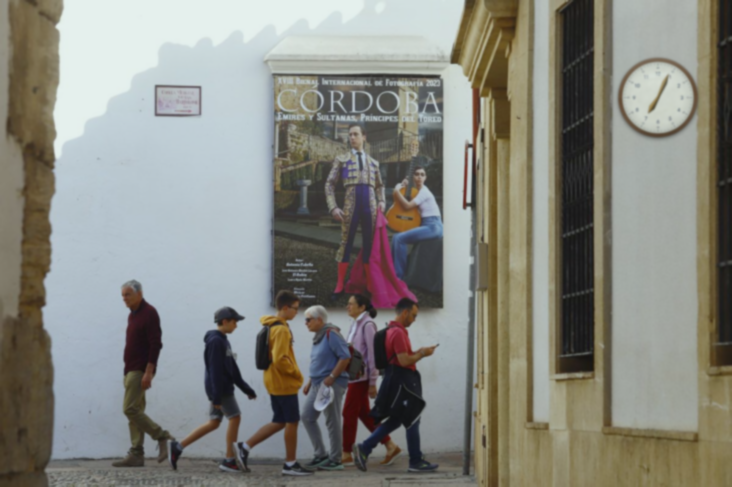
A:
h=7 m=4
